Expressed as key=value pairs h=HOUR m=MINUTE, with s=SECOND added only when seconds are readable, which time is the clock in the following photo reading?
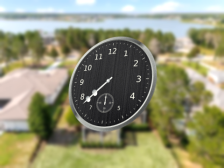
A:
h=7 m=38
